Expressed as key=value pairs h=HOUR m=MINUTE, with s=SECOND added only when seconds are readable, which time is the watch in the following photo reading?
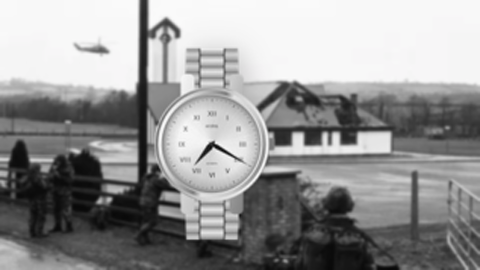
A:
h=7 m=20
